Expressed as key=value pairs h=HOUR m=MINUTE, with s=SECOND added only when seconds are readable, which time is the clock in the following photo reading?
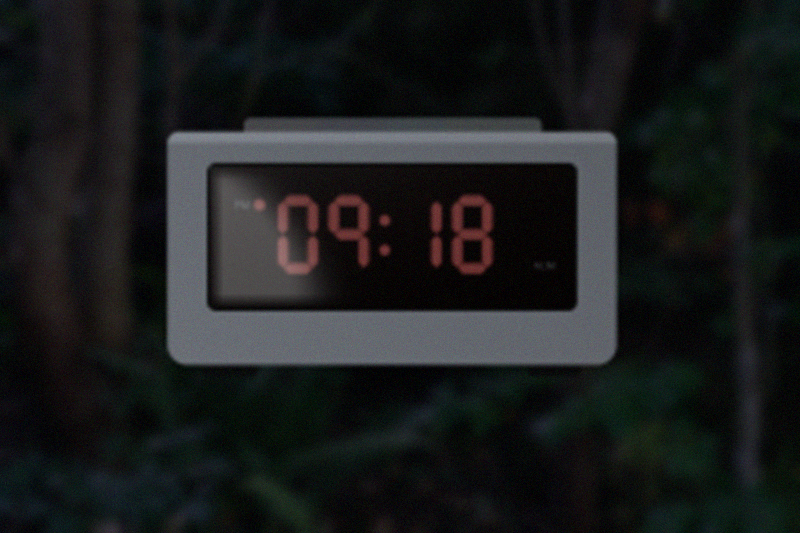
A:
h=9 m=18
